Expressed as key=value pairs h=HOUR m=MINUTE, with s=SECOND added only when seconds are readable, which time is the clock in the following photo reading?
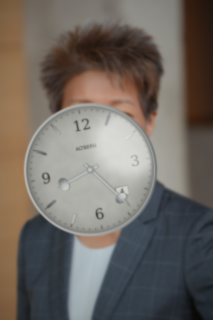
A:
h=8 m=24
